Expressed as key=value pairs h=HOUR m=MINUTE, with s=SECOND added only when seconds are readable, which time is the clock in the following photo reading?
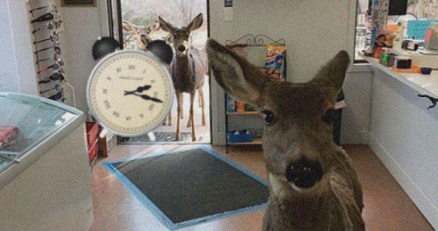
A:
h=2 m=17
